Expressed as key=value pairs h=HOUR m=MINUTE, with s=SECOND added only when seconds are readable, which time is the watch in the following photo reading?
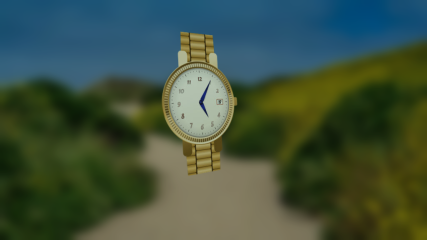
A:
h=5 m=5
